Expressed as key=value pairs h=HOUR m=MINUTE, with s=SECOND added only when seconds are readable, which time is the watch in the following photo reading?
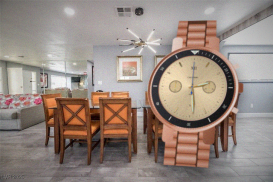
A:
h=2 m=29
